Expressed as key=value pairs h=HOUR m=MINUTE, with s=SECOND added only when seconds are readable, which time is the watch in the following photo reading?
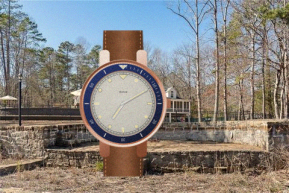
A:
h=7 m=10
